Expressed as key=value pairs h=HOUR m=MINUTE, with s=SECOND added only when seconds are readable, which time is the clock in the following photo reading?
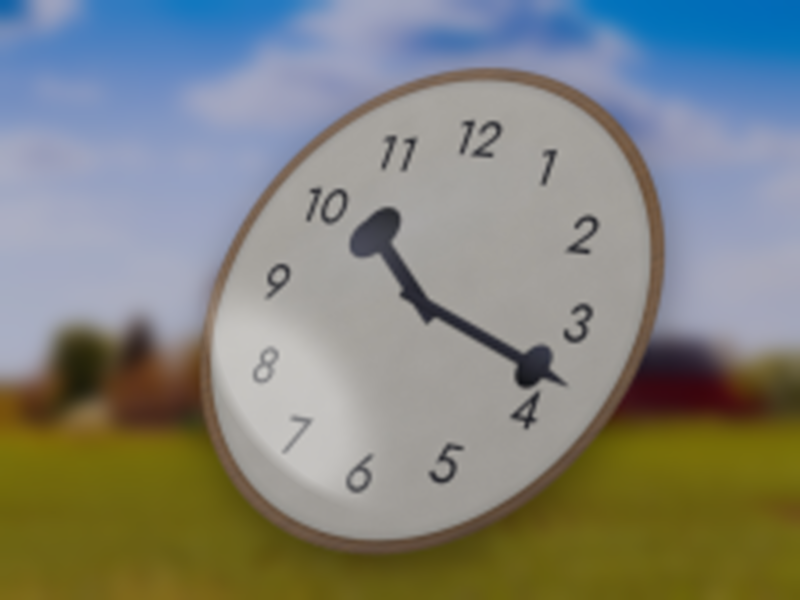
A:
h=10 m=18
